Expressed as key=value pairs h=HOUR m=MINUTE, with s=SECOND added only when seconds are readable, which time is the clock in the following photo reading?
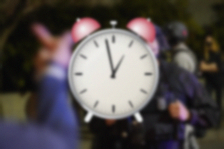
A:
h=12 m=58
